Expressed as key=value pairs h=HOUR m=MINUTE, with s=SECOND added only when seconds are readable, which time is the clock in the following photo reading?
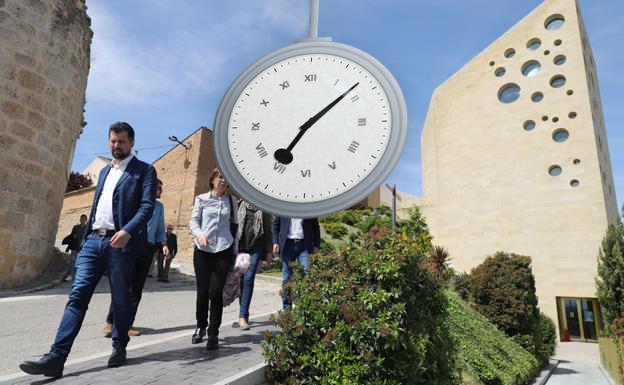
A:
h=7 m=8
